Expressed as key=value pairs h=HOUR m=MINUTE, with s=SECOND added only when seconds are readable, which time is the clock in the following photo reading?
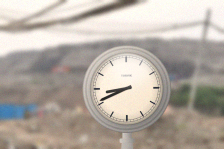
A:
h=8 m=41
